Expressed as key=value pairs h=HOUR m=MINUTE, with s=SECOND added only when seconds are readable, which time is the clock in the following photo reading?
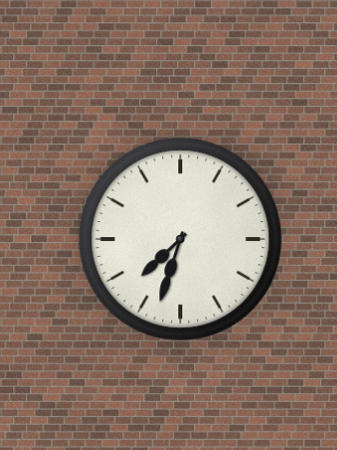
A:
h=7 m=33
